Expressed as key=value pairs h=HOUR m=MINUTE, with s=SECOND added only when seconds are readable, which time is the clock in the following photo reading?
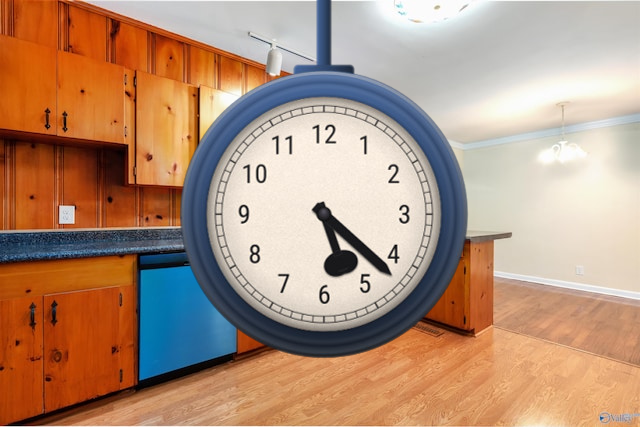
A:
h=5 m=22
